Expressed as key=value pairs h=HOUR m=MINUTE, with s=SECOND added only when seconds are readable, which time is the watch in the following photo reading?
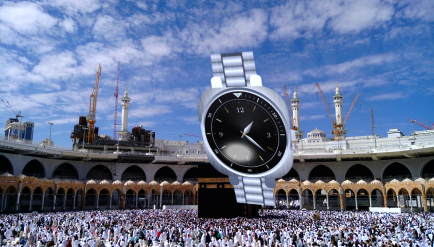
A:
h=1 m=22
